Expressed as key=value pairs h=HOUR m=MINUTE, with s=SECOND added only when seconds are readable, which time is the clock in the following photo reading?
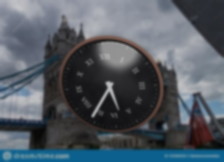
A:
h=5 m=36
